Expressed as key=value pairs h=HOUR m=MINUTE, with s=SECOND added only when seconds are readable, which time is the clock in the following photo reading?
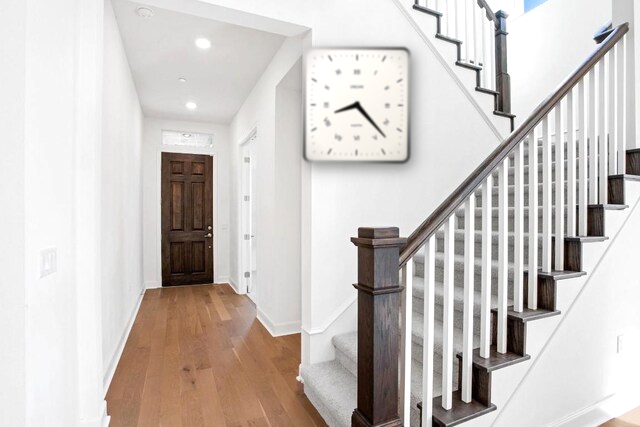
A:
h=8 m=23
